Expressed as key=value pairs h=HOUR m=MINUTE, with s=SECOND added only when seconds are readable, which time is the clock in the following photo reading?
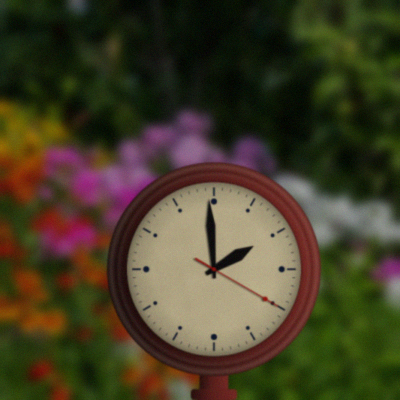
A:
h=1 m=59 s=20
